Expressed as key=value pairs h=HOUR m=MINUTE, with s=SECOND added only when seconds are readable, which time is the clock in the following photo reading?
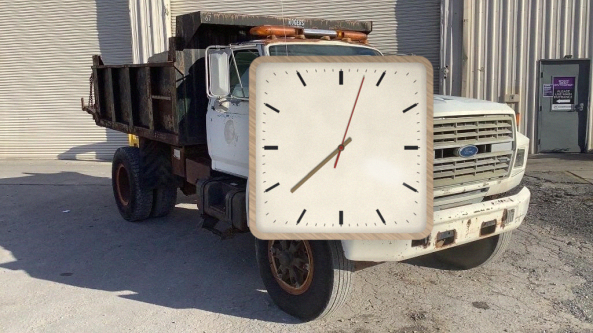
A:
h=7 m=38 s=3
